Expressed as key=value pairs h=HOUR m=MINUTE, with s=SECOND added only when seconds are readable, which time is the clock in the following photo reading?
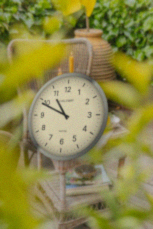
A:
h=10 m=49
